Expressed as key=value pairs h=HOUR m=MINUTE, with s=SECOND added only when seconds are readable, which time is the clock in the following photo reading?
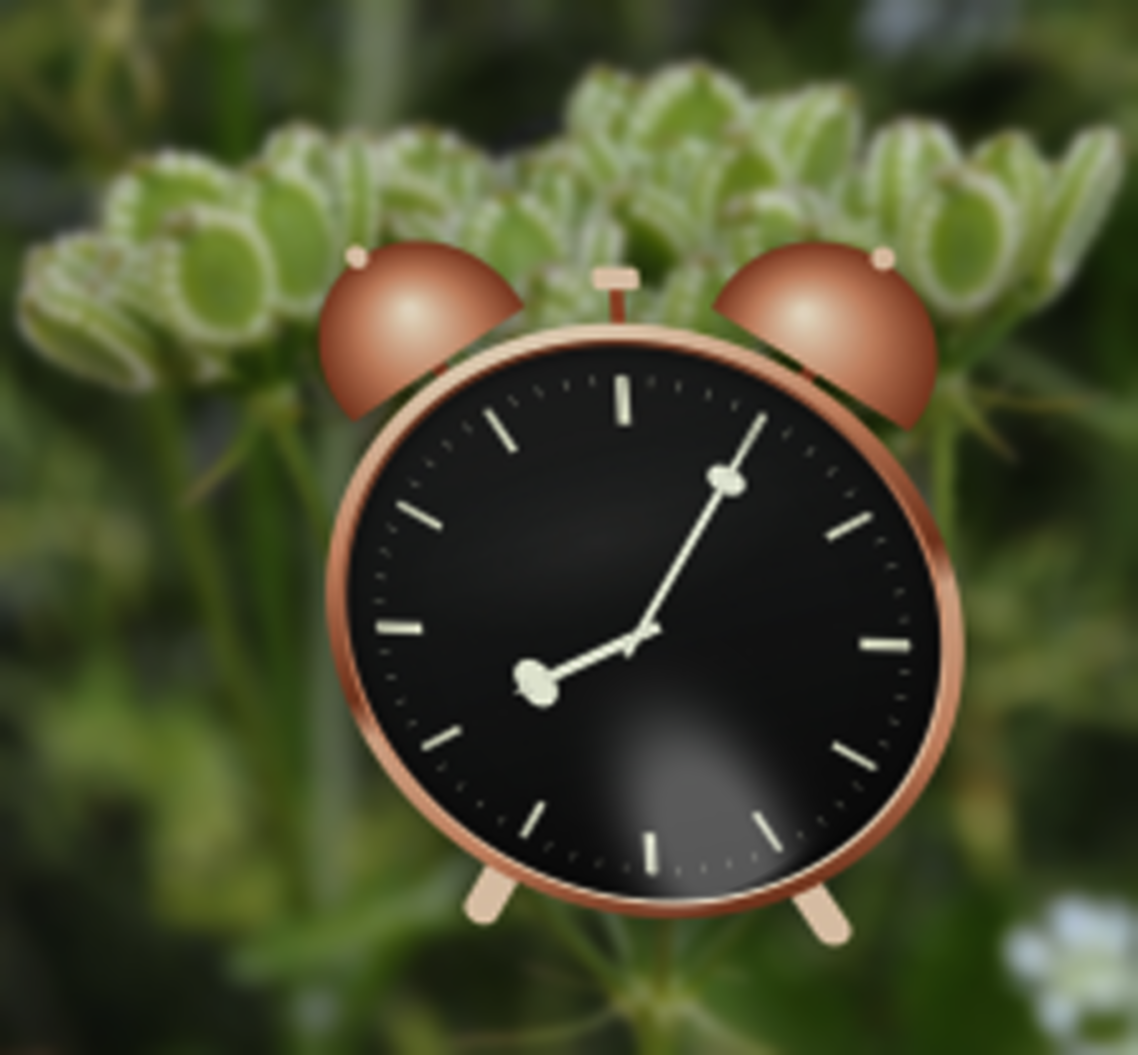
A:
h=8 m=5
